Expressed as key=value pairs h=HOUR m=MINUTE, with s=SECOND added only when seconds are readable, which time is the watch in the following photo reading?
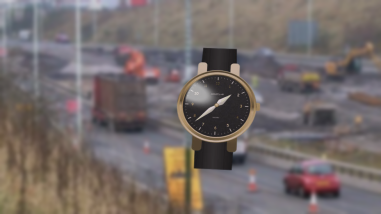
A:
h=1 m=38
